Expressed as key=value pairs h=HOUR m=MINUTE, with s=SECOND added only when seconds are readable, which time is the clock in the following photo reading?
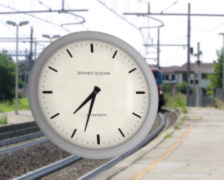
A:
h=7 m=33
